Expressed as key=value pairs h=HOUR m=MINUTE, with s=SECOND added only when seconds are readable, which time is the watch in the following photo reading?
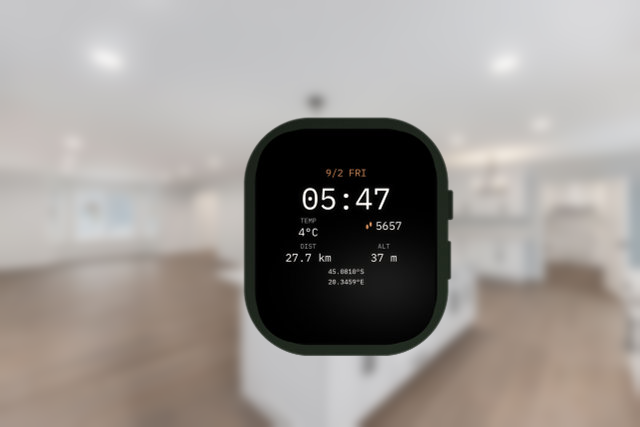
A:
h=5 m=47
